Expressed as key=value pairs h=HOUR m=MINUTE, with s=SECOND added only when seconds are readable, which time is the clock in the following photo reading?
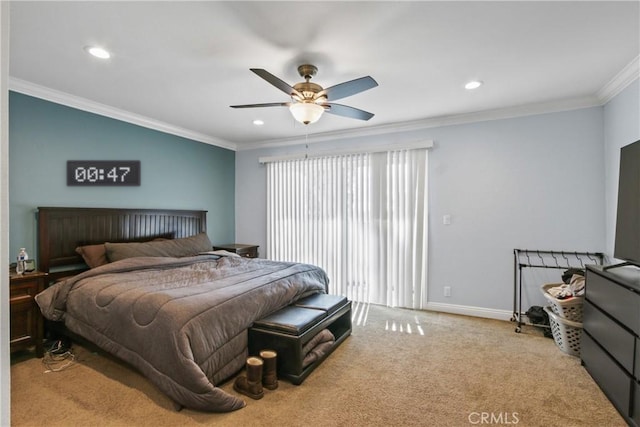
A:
h=0 m=47
